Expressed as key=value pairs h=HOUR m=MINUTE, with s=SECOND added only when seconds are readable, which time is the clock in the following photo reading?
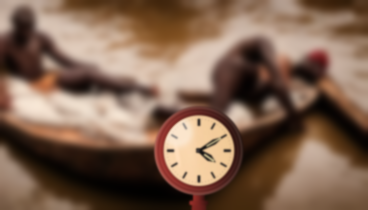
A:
h=4 m=10
